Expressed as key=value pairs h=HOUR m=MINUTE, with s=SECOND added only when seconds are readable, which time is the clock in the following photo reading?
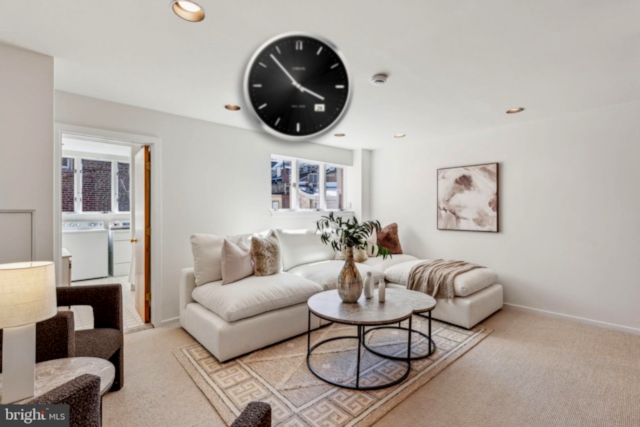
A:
h=3 m=53
